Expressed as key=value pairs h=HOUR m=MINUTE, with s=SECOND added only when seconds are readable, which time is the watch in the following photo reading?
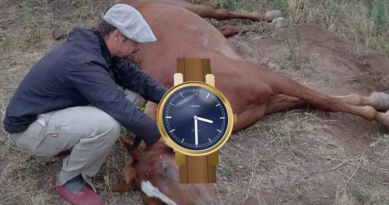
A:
h=3 m=30
